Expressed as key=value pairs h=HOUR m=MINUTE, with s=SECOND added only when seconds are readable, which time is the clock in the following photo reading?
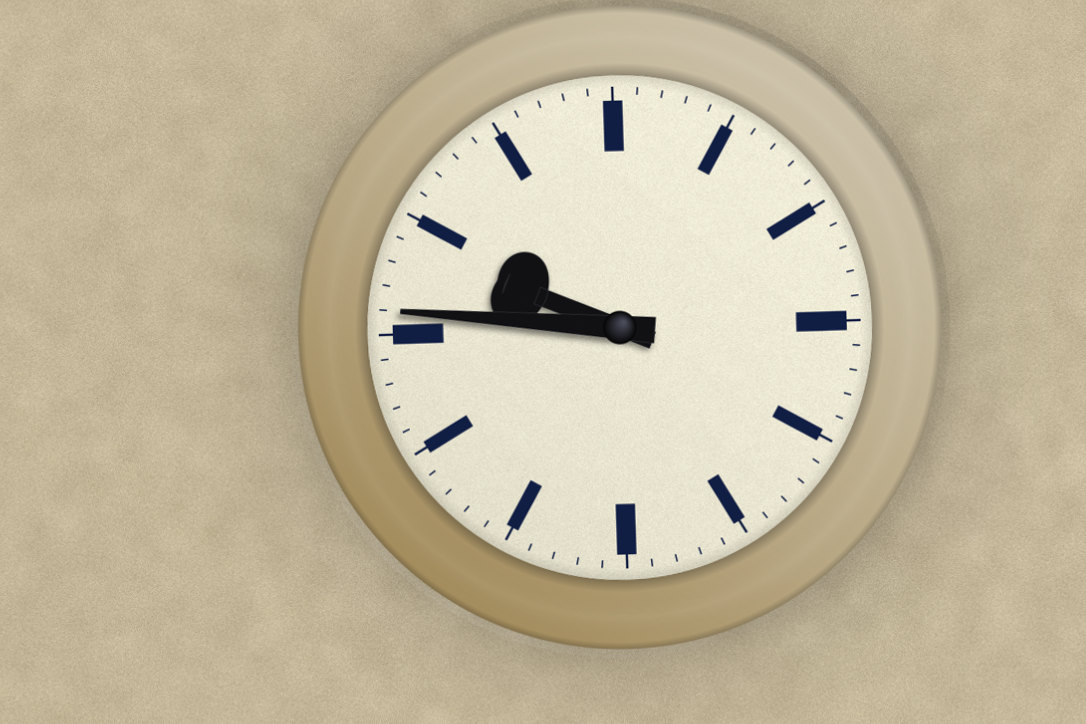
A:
h=9 m=46
